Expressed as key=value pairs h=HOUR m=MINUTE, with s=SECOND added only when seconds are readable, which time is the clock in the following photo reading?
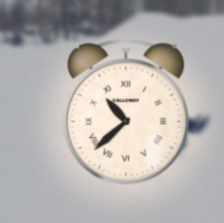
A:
h=10 m=38
